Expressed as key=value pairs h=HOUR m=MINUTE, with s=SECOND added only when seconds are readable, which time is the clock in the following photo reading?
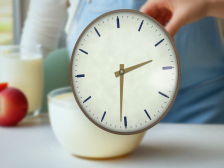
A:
h=2 m=31
